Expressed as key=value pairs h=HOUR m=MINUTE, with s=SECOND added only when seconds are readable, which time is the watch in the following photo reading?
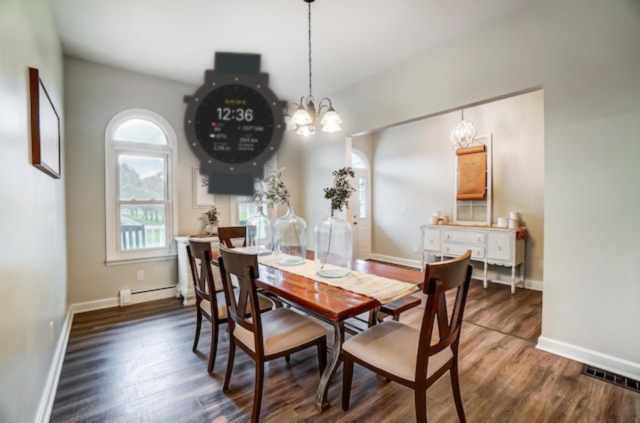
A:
h=12 m=36
